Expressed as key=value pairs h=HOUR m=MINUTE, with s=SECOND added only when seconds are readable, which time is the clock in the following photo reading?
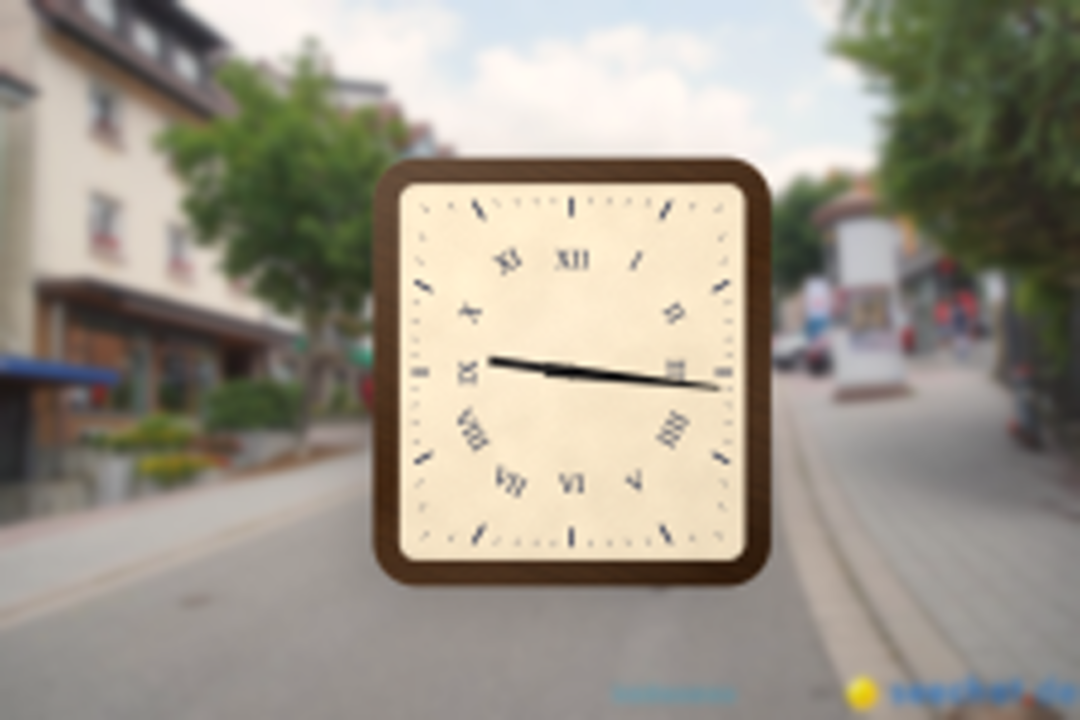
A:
h=9 m=16
